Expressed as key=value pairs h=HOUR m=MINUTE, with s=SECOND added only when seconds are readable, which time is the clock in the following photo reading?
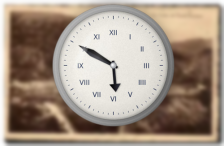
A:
h=5 m=50
